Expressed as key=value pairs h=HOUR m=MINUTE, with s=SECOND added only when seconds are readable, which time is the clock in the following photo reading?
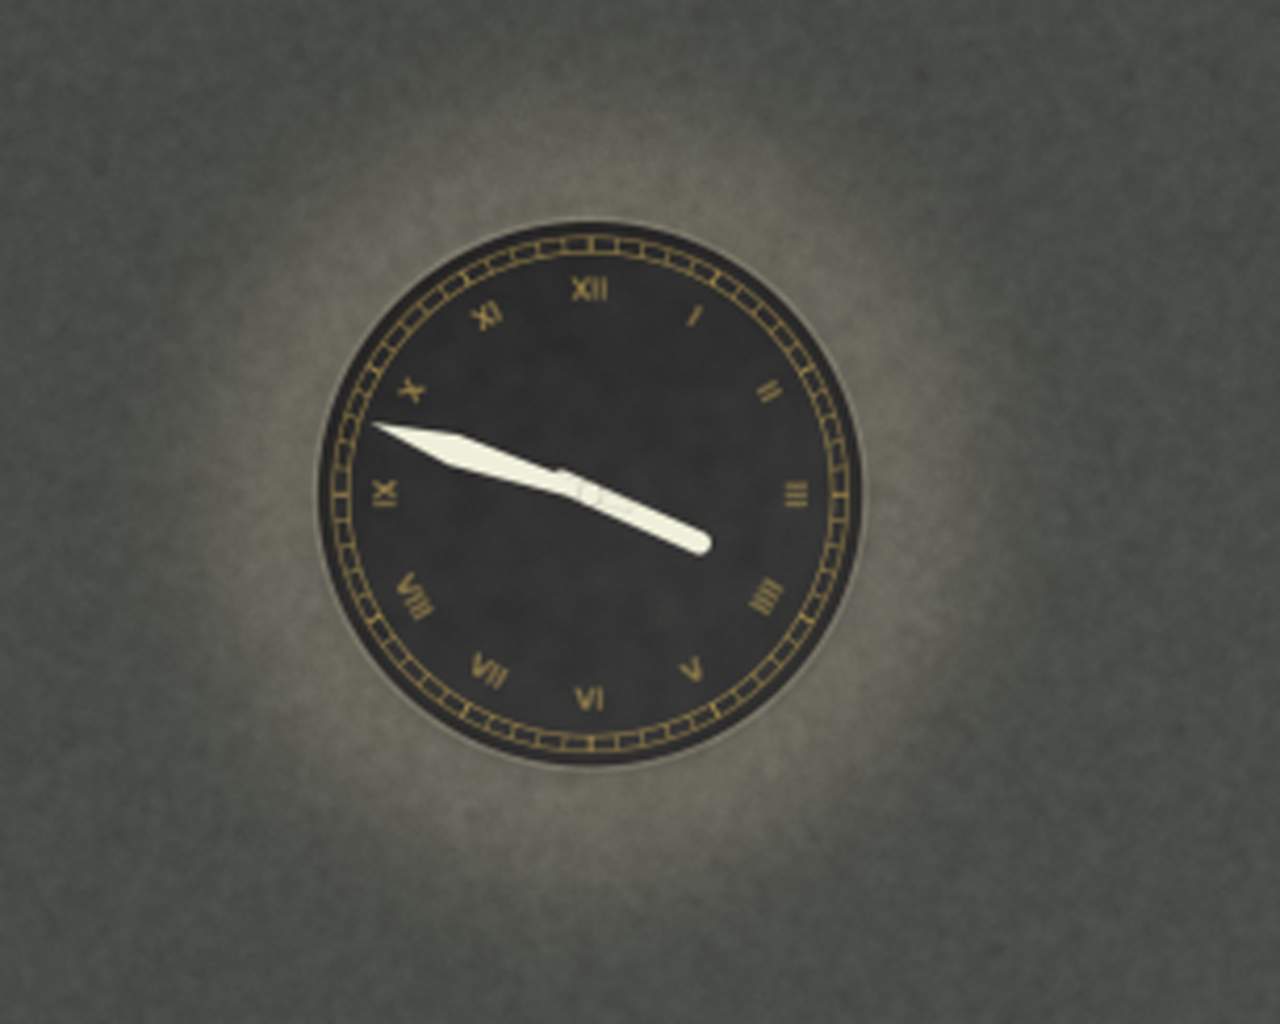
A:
h=3 m=48
